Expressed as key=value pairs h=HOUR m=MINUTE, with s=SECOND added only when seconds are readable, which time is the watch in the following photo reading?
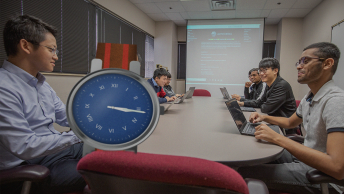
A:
h=3 m=16
